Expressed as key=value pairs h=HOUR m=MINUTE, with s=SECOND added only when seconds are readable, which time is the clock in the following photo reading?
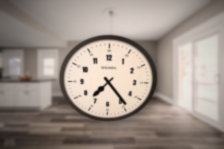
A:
h=7 m=24
